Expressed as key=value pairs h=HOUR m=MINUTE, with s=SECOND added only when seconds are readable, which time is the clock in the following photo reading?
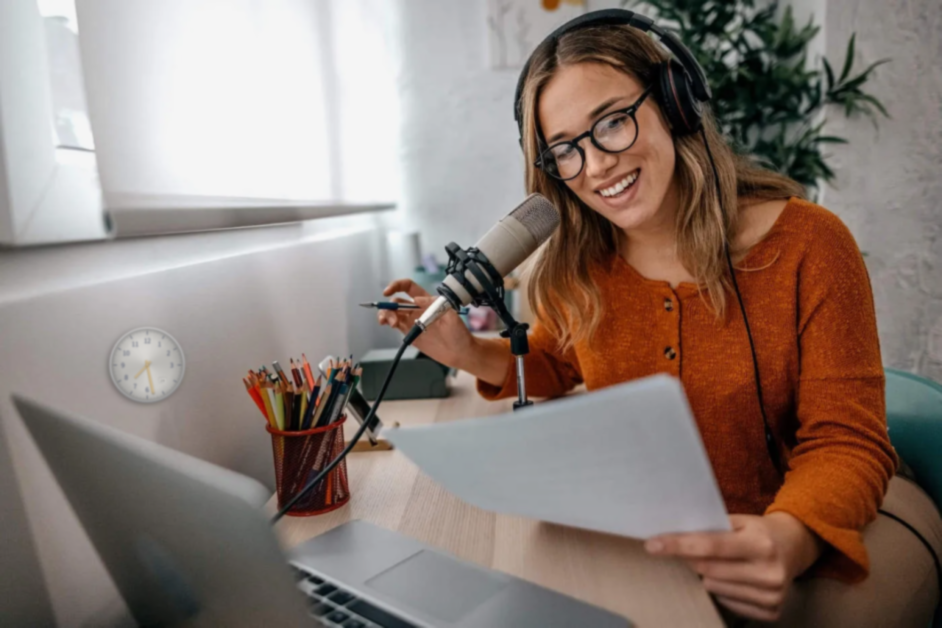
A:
h=7 m=28
